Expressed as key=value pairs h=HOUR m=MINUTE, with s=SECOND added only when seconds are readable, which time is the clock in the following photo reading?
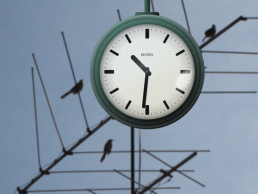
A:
h=10 m=31
